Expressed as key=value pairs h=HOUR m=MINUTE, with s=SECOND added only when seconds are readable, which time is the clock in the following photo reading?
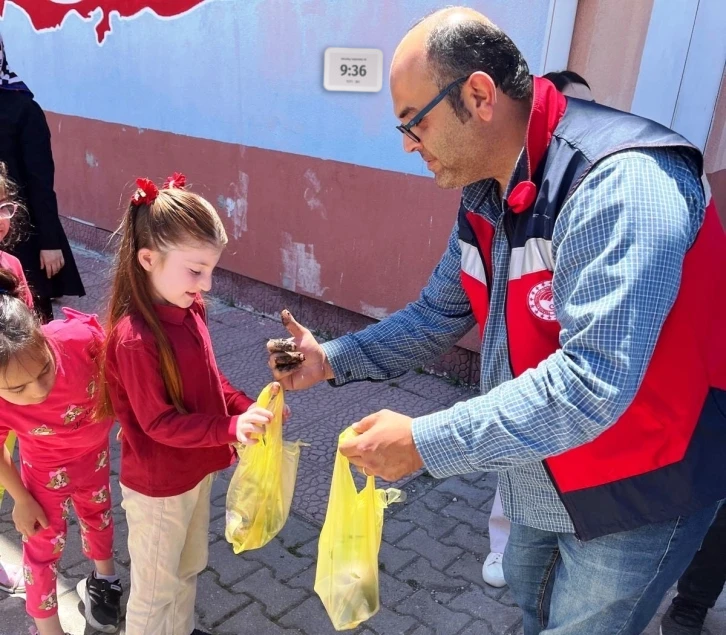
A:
h=9 m=36
